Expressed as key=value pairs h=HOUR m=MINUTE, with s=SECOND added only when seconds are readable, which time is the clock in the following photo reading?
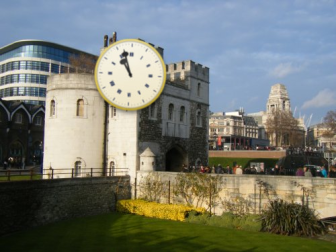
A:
h=10 m=57
